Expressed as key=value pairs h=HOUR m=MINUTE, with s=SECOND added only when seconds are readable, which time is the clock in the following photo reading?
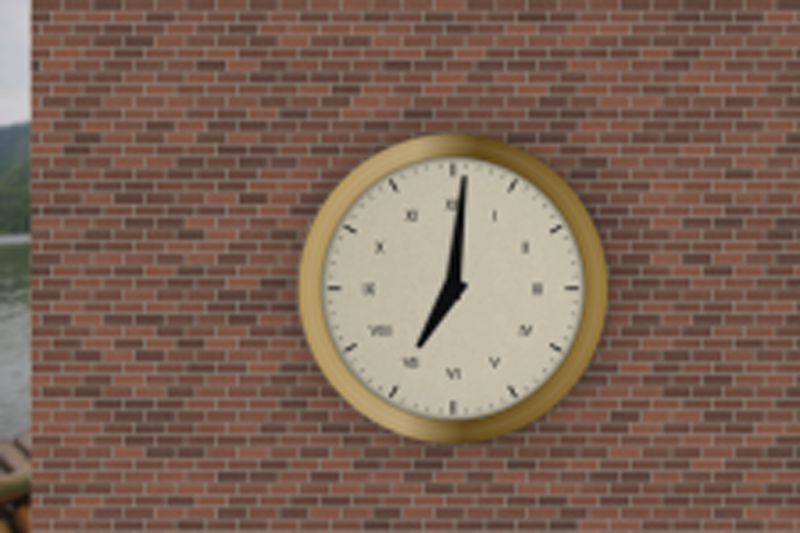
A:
h=7 m=1
